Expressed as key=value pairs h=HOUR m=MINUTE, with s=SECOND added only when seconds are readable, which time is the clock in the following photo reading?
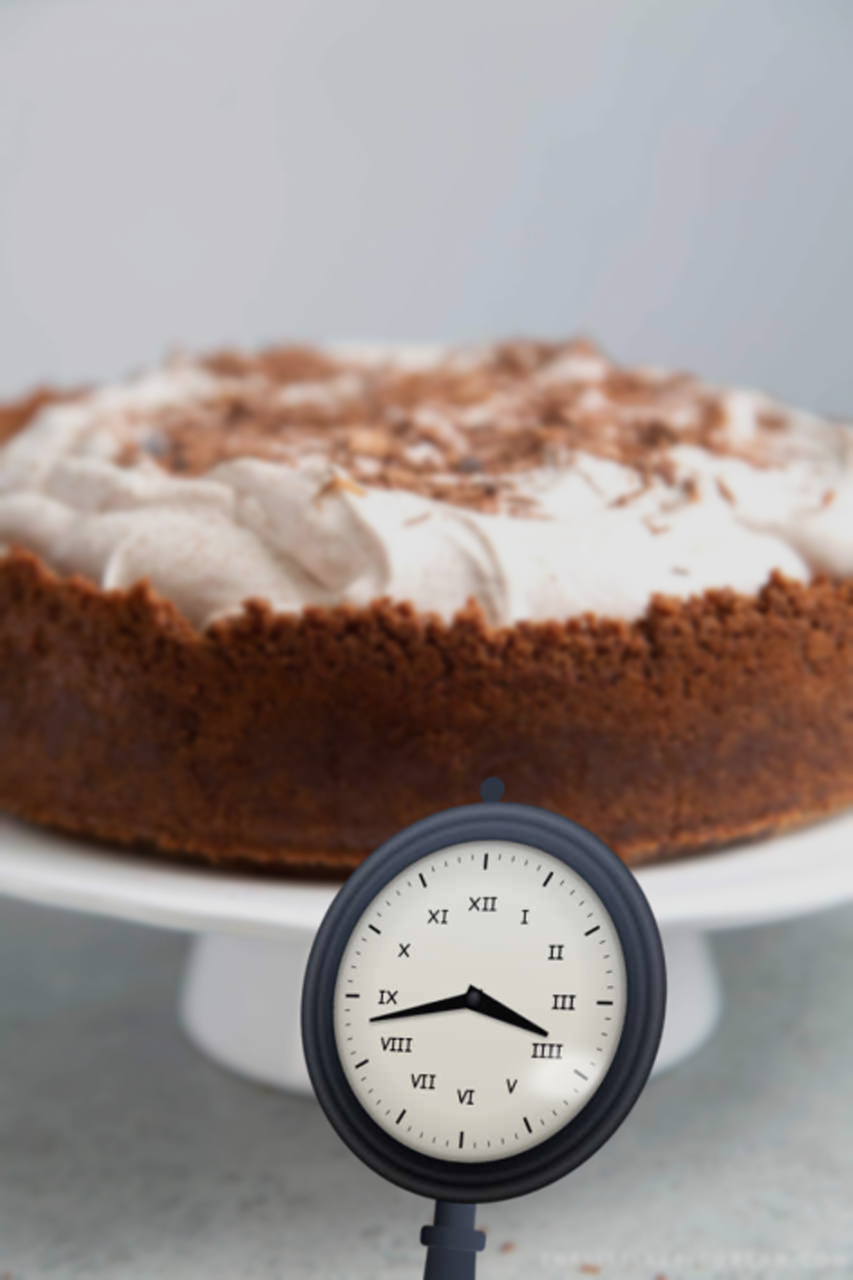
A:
h=3 m=43
